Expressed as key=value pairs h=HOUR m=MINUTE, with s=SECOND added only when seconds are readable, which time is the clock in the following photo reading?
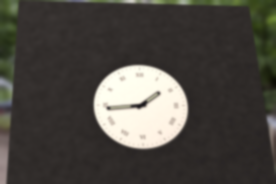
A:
h=1 m=44
